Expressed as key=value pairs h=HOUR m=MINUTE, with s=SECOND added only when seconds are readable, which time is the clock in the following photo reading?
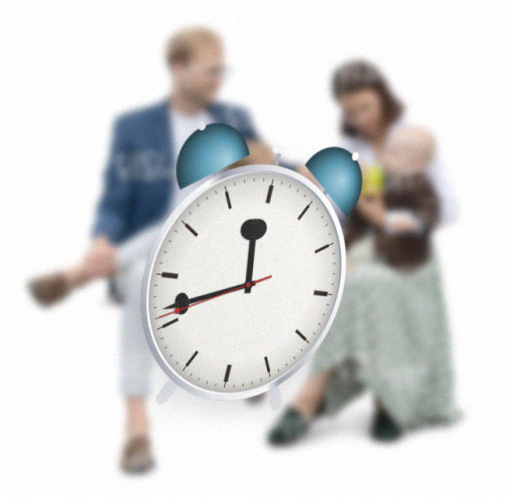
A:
h=11 m=41 s=41
